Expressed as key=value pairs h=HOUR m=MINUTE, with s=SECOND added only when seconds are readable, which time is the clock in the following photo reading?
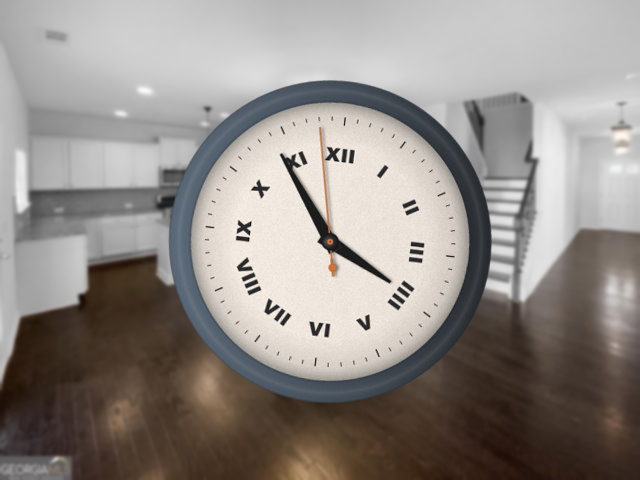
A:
h=3 m=53 s=58
